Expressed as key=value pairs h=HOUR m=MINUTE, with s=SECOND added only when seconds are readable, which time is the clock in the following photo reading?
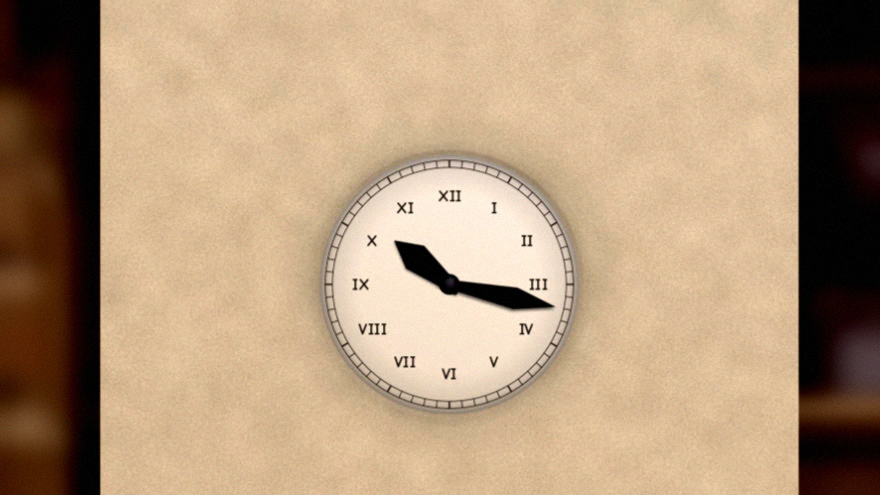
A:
h=10 m=17
